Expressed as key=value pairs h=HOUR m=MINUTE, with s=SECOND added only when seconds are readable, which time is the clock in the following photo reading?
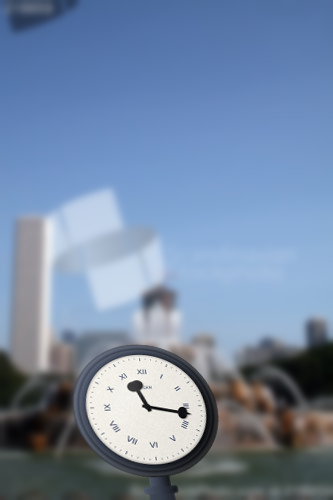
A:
h=11 m=17
